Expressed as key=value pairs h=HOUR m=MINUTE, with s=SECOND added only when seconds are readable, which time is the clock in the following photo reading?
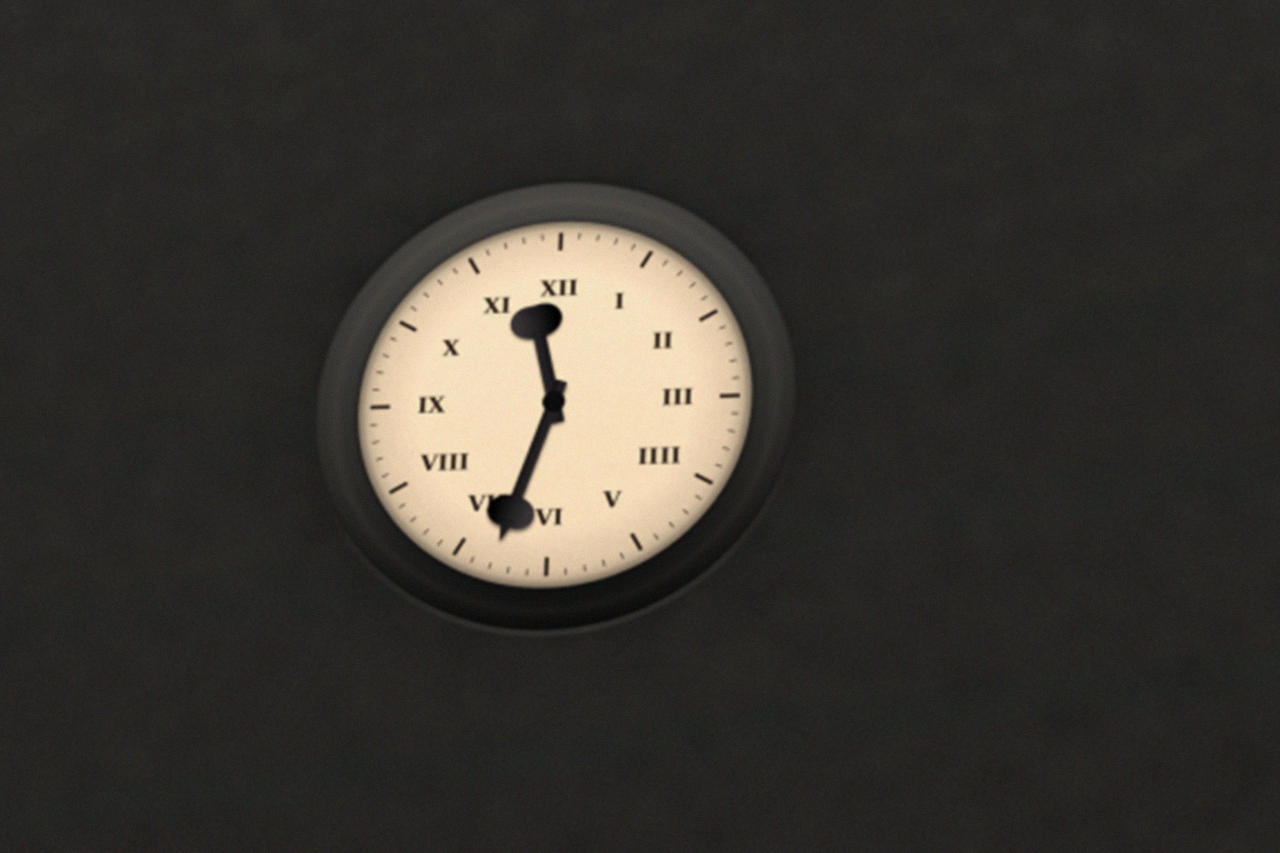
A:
h=11 m=33
